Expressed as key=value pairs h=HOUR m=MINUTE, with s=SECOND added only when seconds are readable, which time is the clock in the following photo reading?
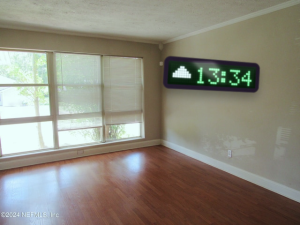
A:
h=13 m=34
